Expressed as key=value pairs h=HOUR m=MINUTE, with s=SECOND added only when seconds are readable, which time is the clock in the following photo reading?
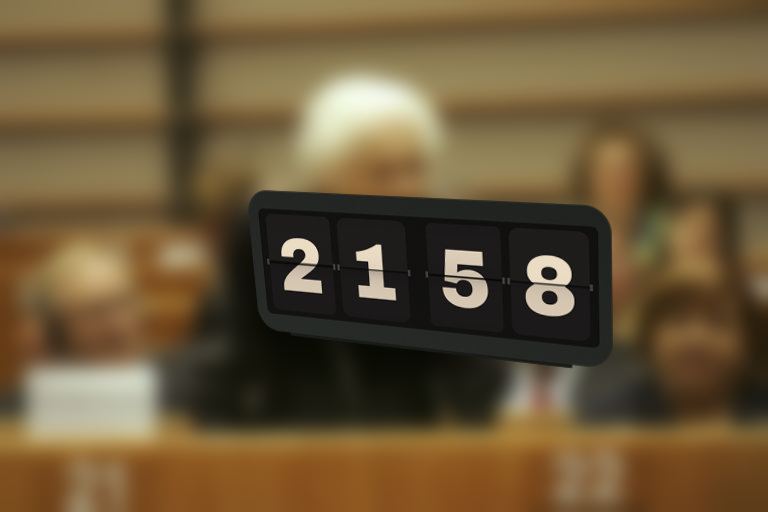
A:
h=21 m=58
